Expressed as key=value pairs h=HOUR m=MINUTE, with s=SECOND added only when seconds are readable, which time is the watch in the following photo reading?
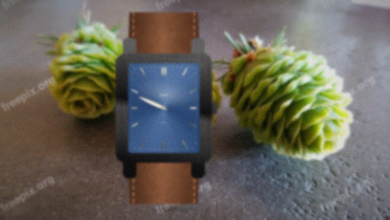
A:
h=9 m=49
